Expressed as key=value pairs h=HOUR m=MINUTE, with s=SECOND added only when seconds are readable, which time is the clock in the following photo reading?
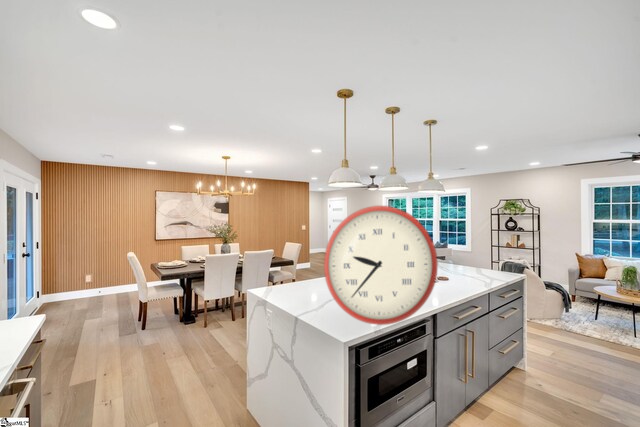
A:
h=9 m=37
